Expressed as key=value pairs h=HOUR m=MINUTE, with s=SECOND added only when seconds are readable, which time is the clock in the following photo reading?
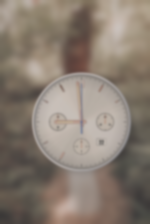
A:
h=8 m=59
